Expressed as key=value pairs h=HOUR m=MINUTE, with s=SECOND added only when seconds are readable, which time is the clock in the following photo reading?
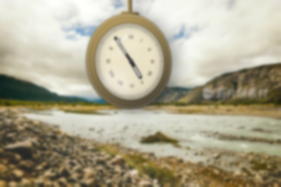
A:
h=4 m=54
